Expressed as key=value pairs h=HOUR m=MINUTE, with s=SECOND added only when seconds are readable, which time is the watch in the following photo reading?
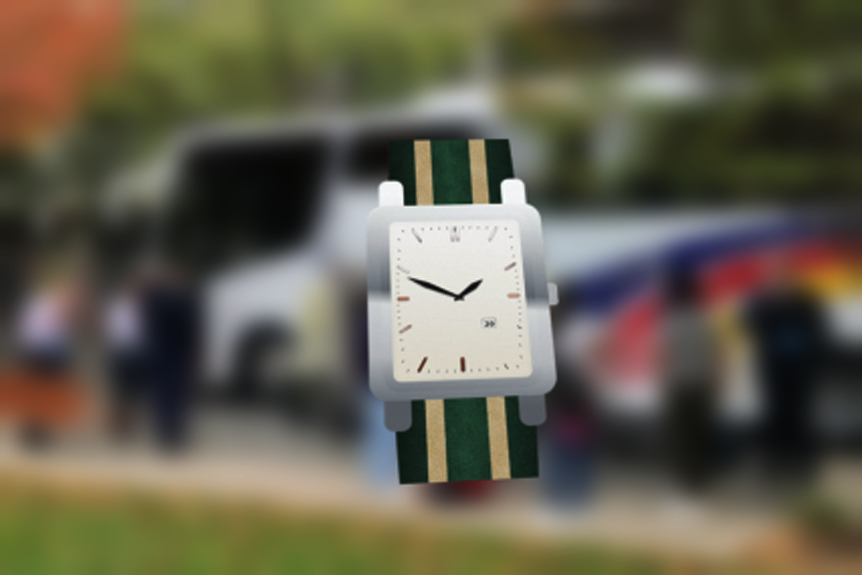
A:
h=1 m=49
